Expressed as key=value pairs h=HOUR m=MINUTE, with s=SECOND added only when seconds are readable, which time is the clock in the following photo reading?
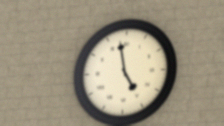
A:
h=4 m=58
